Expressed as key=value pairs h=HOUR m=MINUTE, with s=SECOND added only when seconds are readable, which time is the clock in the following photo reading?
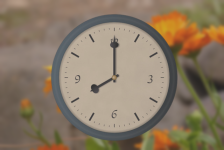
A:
h=8 m=0
